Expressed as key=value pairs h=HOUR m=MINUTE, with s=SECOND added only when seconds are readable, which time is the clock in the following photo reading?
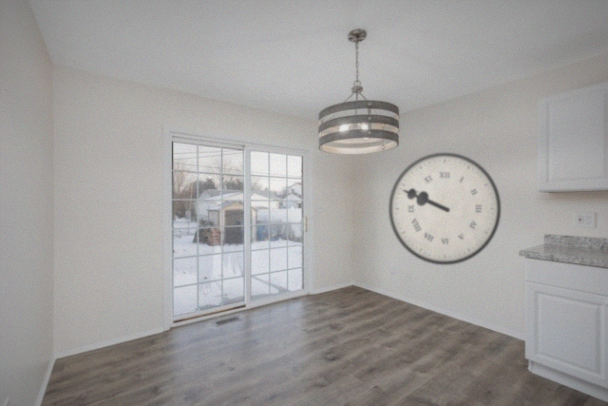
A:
h=9 m=49
